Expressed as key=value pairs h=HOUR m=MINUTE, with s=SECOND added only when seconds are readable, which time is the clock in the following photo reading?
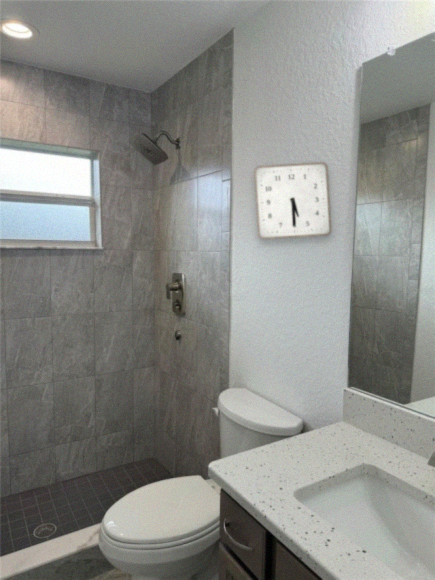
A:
h=5 m=30
